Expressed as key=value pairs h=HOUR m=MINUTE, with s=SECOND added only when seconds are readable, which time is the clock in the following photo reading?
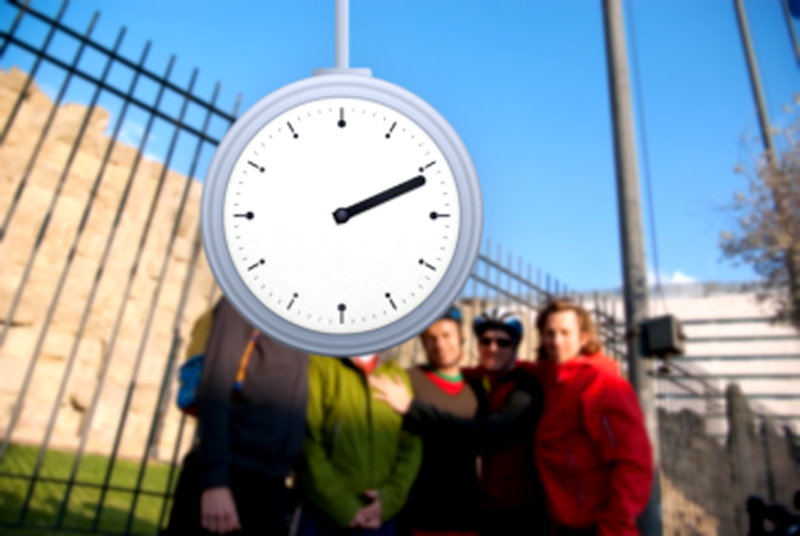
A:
h=2 m=11
